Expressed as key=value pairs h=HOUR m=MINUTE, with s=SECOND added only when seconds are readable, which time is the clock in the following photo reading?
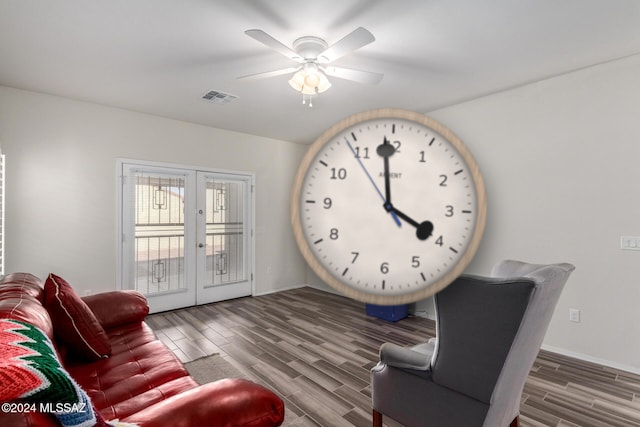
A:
h=3 m=58 s=54
